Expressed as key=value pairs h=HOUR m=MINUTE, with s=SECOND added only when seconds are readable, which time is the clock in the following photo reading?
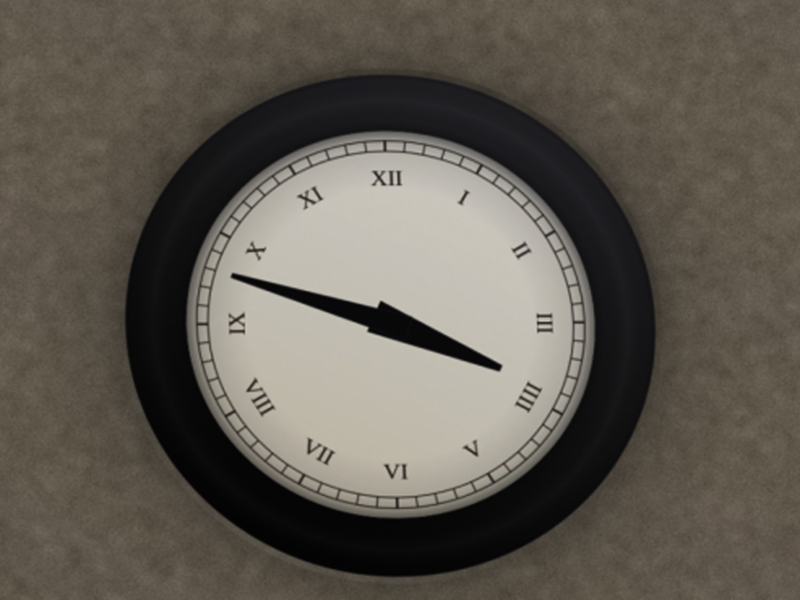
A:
h=3 m=48
